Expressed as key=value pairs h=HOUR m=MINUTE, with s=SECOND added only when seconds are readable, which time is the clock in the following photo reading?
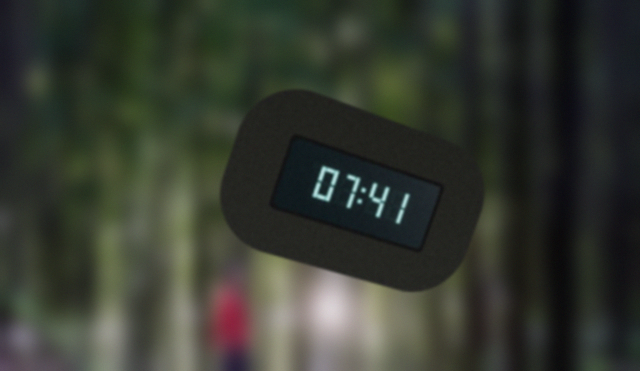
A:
h=7 m=41
